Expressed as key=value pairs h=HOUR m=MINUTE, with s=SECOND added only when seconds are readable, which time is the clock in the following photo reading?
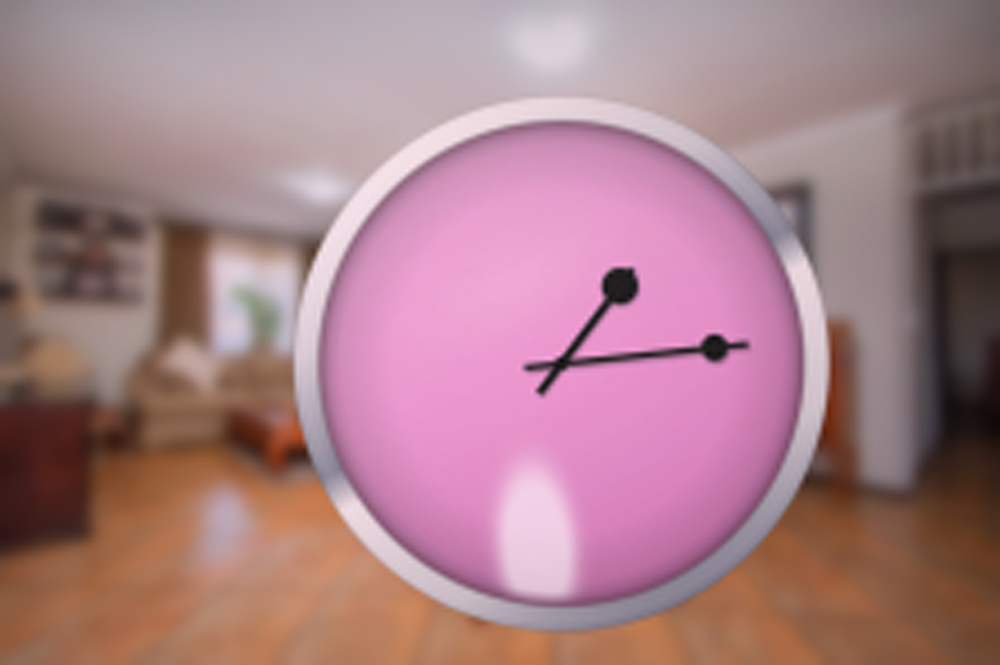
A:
h=1 m=14
